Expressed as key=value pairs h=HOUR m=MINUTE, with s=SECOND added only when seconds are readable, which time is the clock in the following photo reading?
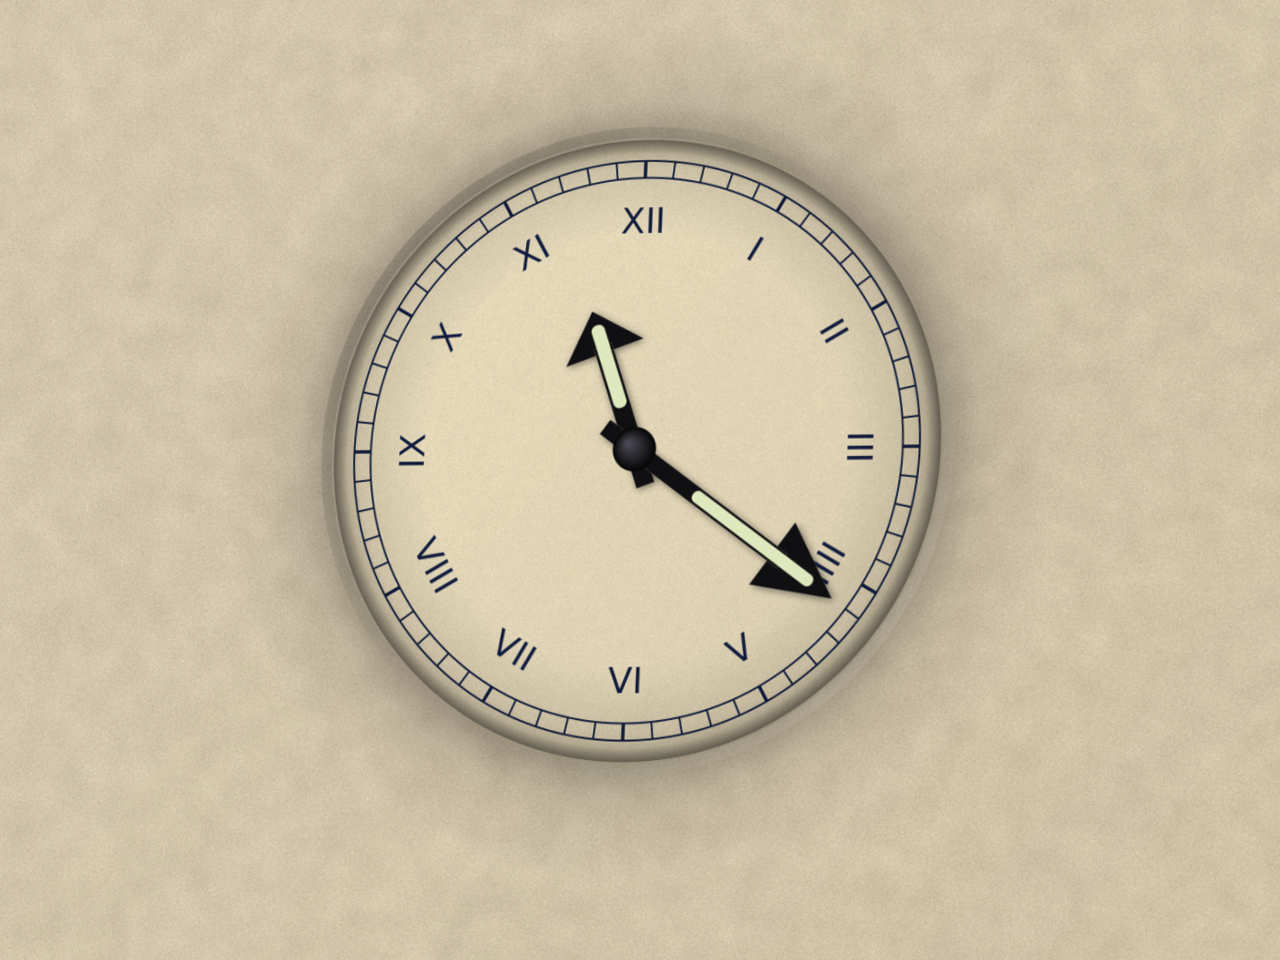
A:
h=11 m=21
